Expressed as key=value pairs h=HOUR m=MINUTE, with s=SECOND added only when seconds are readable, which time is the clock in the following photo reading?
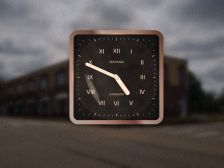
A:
h=4 m=49
